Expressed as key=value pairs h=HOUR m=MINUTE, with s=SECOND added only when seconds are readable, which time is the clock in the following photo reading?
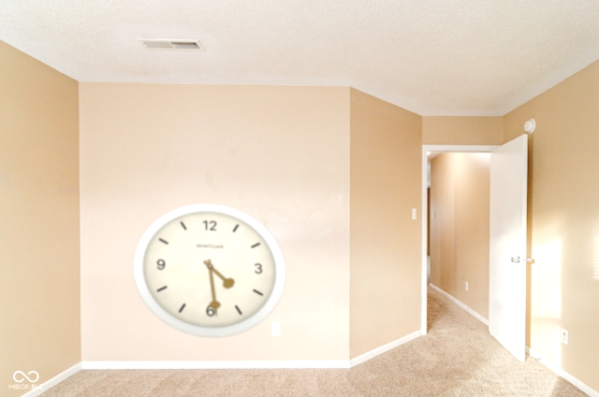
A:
h=4 m=29
